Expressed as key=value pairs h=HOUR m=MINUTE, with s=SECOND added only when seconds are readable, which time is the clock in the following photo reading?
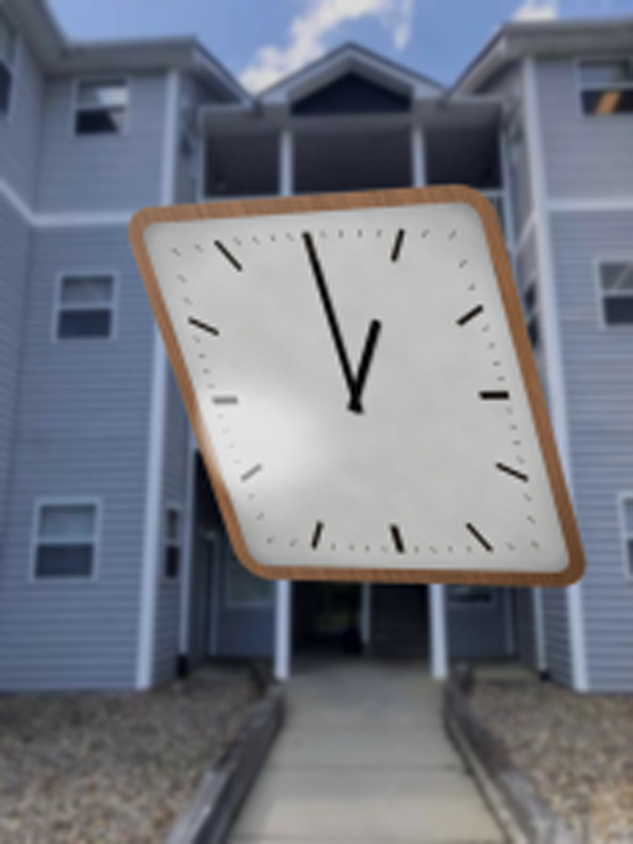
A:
h=1 m=0
